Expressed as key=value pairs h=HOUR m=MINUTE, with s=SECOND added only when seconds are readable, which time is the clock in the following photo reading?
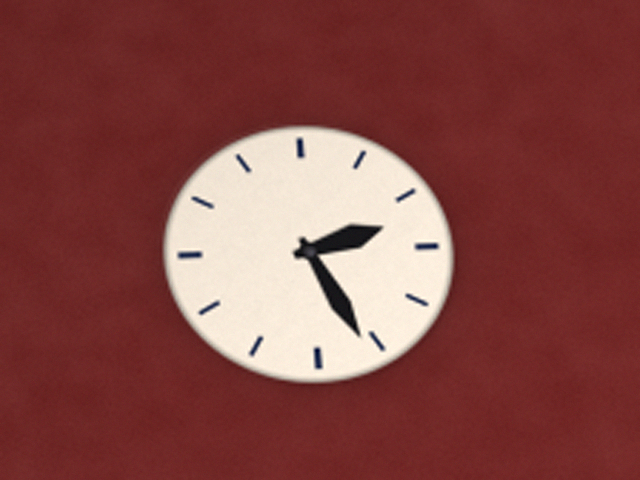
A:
h=2 m=26
